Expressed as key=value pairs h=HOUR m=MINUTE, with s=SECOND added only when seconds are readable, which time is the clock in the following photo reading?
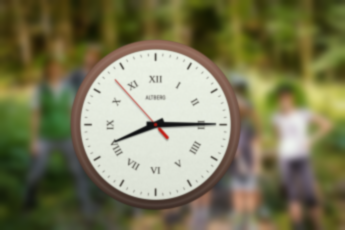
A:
h=8 m=14 s=53
